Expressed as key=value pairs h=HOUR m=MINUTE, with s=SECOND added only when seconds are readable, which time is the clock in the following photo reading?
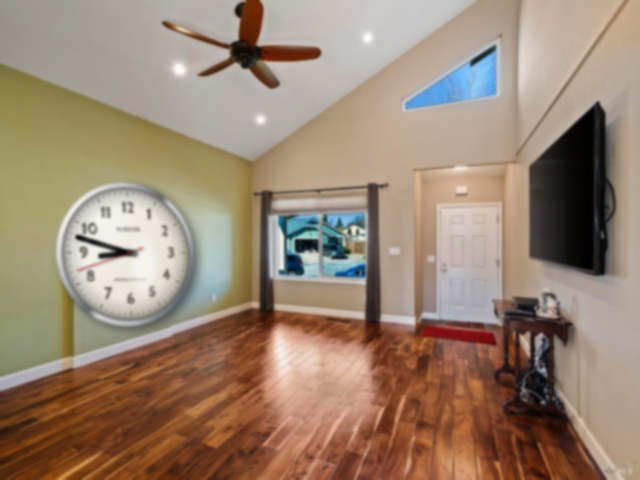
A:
h=8 m=47 s=42
